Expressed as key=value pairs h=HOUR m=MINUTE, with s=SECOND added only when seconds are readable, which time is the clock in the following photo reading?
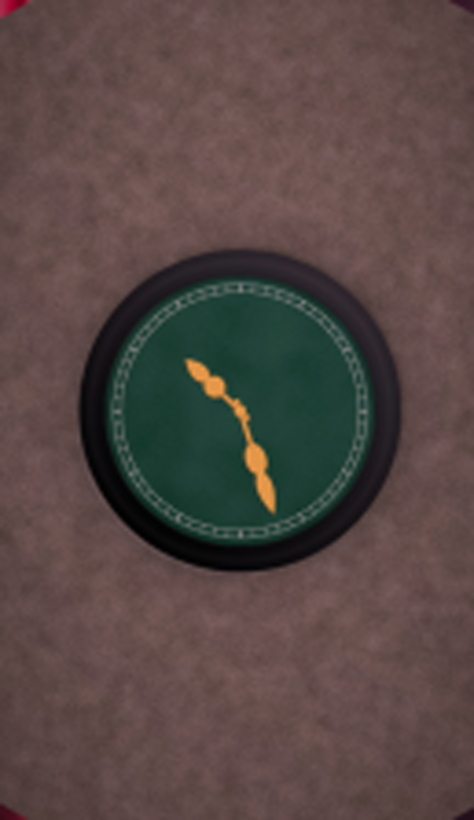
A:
h=10 m=27
